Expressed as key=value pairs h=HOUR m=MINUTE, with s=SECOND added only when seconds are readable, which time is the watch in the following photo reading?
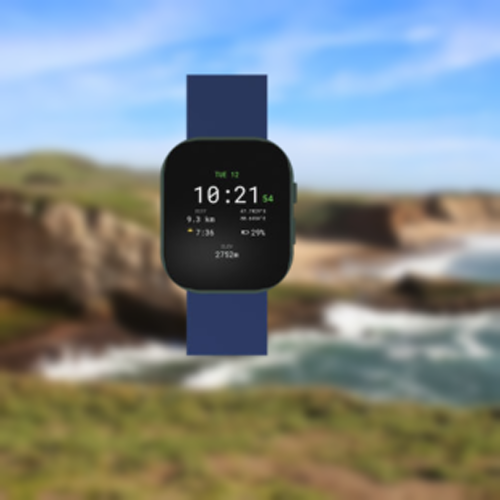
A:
h=10 m=21
